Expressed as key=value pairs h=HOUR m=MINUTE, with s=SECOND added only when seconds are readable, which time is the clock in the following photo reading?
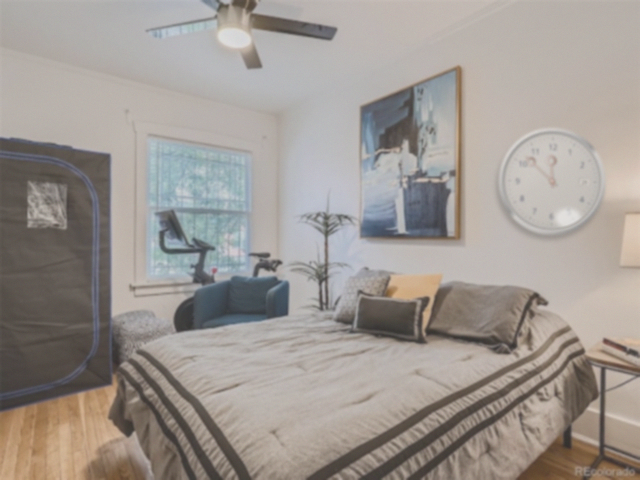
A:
h=11 m=52
